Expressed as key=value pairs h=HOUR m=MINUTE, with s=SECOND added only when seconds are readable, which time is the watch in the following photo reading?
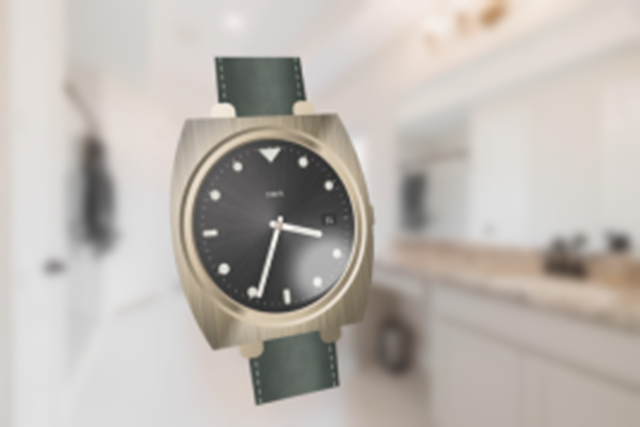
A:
h=3 m=34
